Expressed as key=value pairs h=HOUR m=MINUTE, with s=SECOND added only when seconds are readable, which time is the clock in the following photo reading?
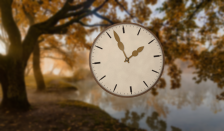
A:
h=1 m=57
